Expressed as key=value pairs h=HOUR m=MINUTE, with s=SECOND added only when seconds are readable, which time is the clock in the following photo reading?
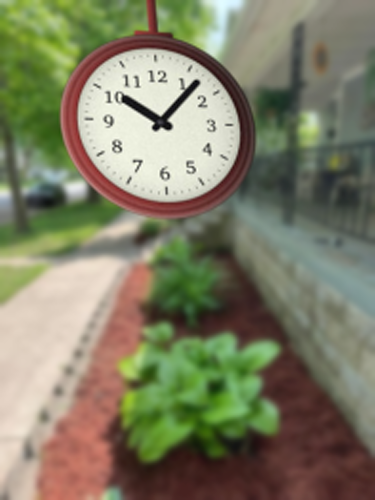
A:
h=10 m=7
